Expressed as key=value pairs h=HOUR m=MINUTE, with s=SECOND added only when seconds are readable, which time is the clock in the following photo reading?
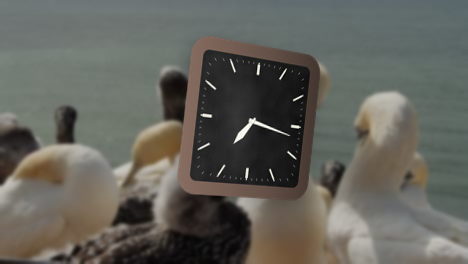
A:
h=7 m=17
